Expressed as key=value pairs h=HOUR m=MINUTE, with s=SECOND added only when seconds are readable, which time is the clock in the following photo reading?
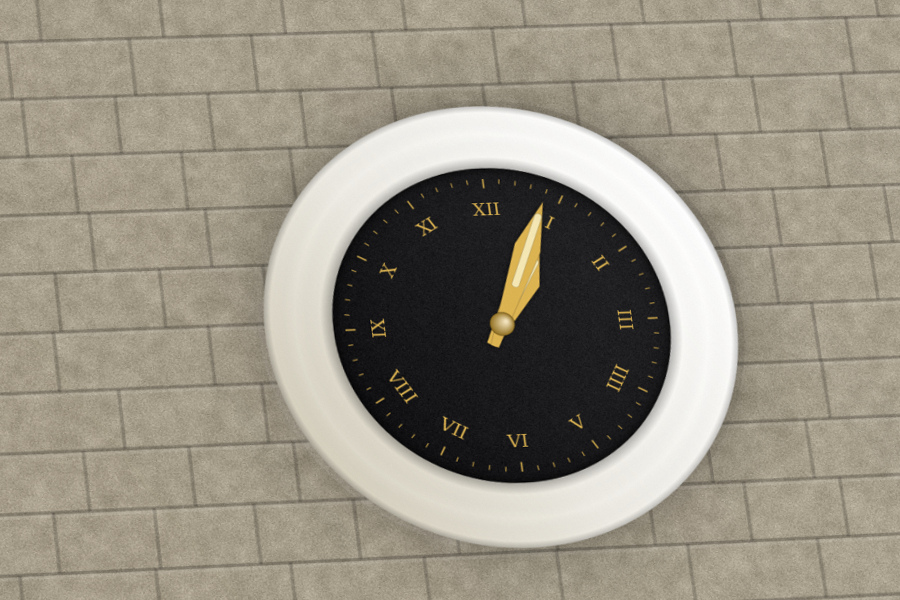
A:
h=1 m=4
